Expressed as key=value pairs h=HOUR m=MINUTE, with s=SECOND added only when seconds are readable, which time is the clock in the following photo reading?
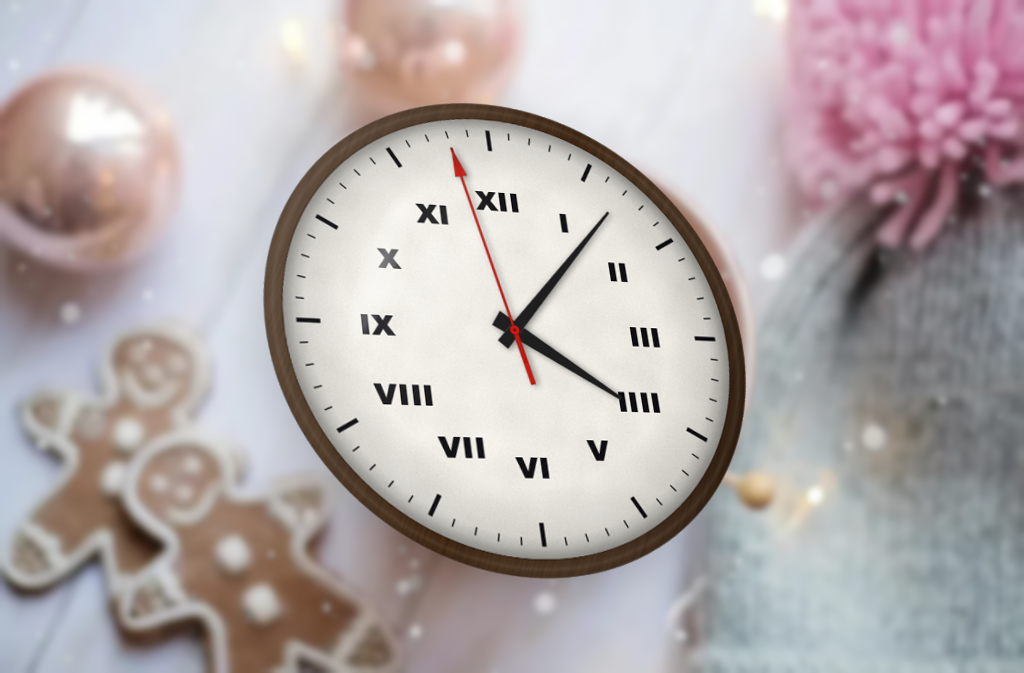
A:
h=4 m=6 s=58
